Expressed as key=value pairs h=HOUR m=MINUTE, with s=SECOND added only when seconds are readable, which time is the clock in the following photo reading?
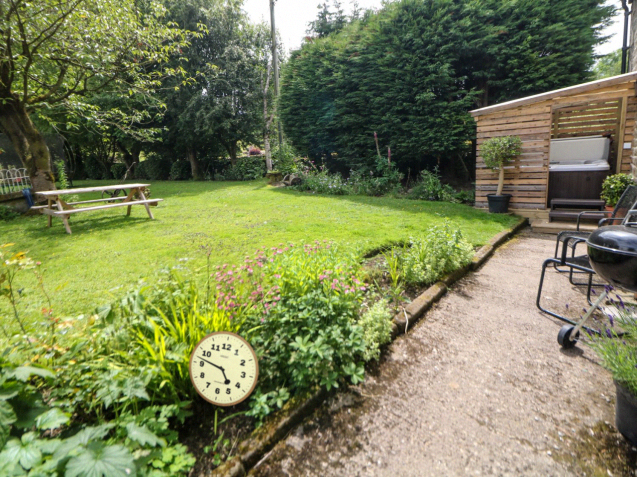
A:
h=4 m=47
